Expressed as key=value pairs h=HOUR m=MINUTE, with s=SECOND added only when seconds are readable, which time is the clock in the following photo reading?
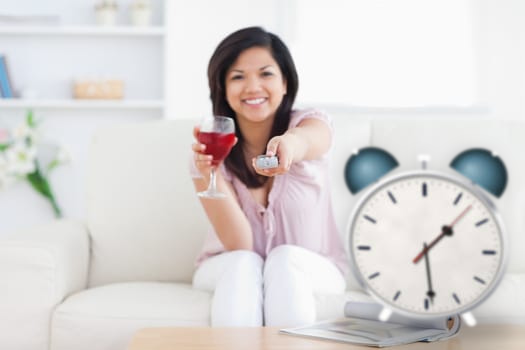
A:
h=1 m=29 s=7
